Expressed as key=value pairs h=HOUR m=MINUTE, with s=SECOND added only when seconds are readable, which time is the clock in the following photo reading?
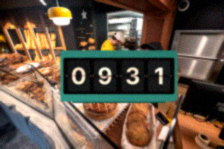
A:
h=9 m=31
